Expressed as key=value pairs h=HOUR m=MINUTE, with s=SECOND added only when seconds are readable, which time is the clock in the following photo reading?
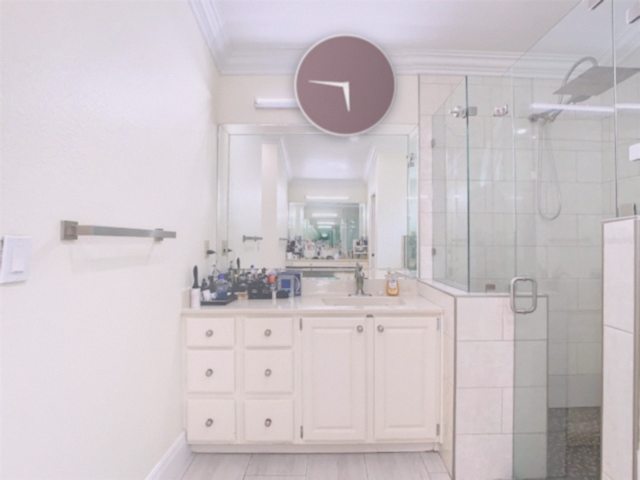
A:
h=5 m=46
